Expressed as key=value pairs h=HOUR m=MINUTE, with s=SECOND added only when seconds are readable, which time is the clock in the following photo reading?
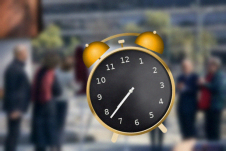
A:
h=7 m=38
